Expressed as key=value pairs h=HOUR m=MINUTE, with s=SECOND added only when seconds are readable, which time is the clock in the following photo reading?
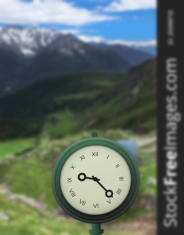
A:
h=9 m=23
